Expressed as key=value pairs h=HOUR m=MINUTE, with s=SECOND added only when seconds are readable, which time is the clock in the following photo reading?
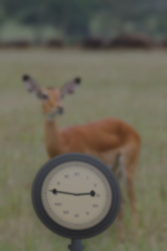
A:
h=2 m=46
